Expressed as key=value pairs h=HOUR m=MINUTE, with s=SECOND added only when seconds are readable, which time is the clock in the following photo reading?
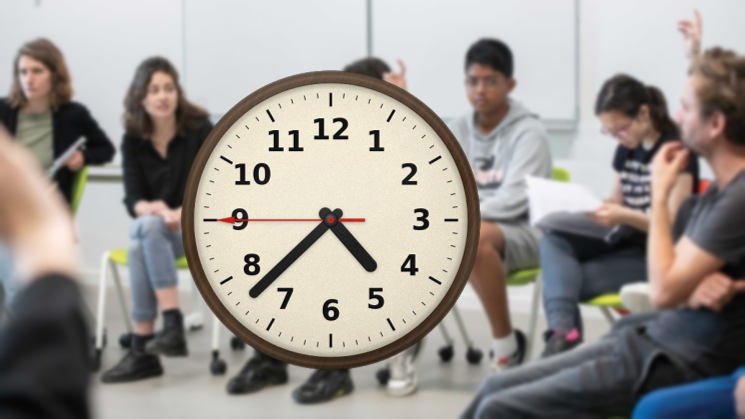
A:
h=4 m=37 s=45
